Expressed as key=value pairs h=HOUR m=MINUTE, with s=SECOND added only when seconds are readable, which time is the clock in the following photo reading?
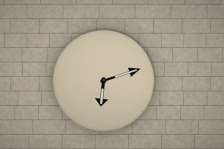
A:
h=6 m=12
